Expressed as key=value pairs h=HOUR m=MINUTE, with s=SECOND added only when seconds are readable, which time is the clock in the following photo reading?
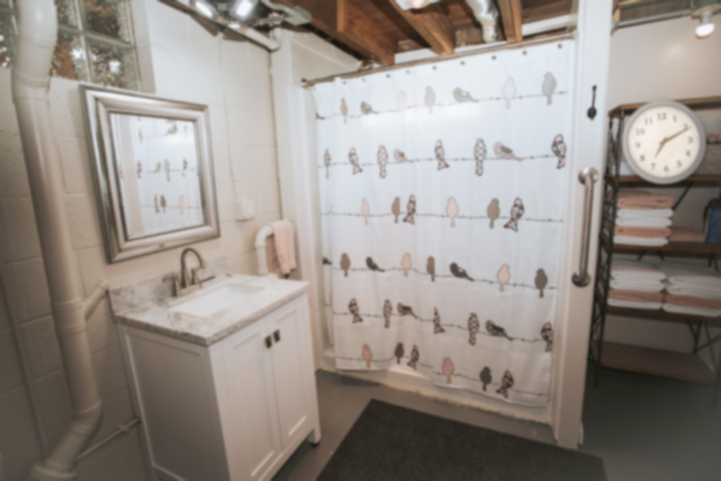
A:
h=7 m=11
